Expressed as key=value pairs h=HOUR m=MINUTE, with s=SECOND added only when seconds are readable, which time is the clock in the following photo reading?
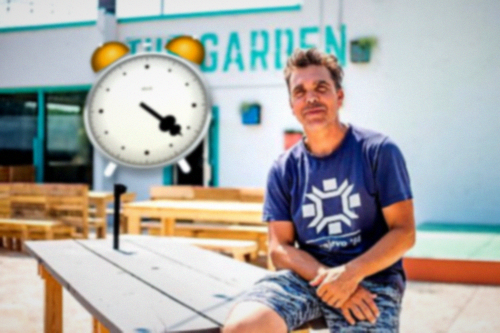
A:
h=4 m=22
